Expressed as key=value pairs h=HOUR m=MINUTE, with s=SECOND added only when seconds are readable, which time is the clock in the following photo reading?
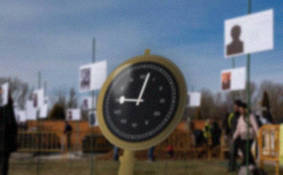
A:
h=9 m=2
